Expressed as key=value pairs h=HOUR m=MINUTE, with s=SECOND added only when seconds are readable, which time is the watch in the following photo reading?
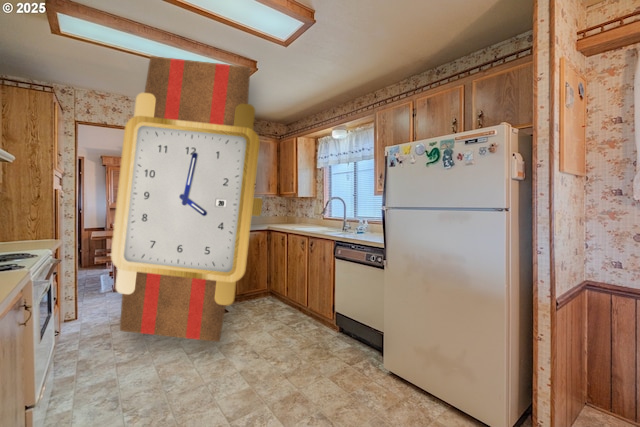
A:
h=4 m=1
